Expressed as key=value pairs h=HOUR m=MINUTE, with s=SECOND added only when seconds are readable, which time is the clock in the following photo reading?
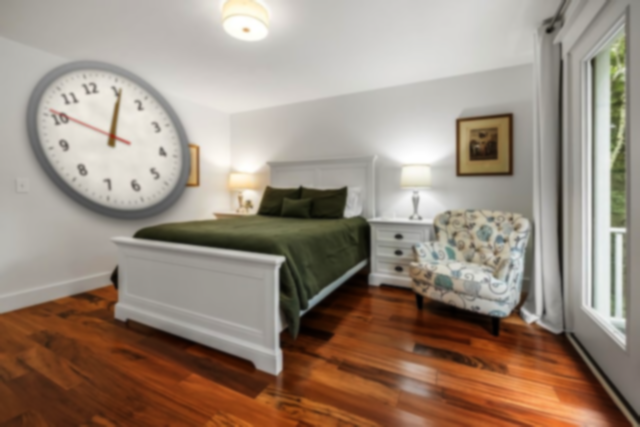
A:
h=1 m=5 s=51
